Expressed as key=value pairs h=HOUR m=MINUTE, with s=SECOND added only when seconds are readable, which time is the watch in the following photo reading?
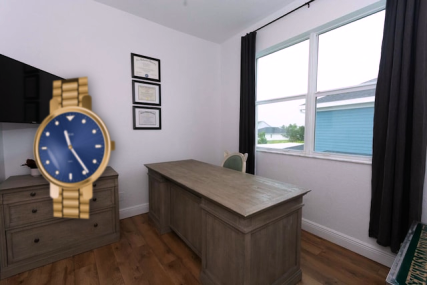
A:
h=11 m=24
